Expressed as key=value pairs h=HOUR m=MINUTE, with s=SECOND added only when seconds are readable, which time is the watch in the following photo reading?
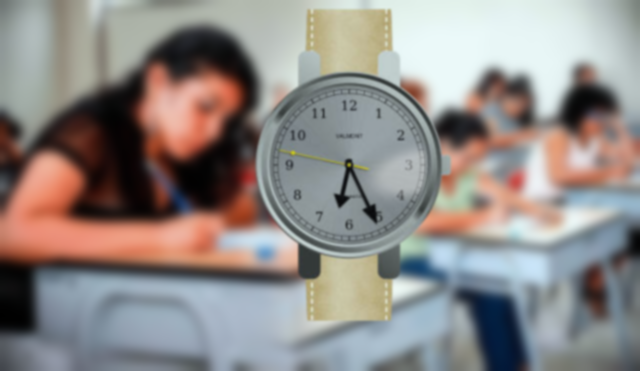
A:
h=6 m=25 s=47
